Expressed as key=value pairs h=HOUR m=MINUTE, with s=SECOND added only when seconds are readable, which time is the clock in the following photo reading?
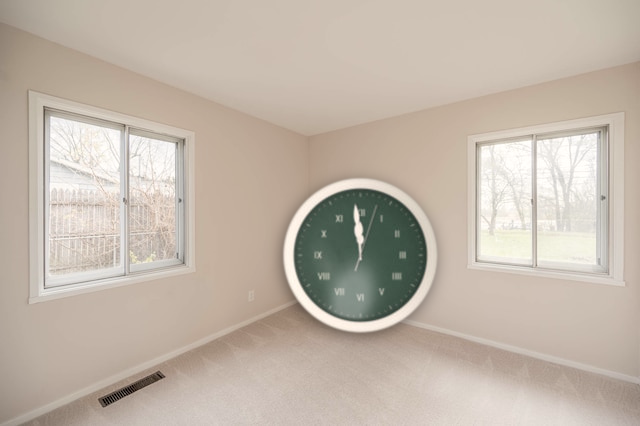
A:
h=11 m=59 s=3
